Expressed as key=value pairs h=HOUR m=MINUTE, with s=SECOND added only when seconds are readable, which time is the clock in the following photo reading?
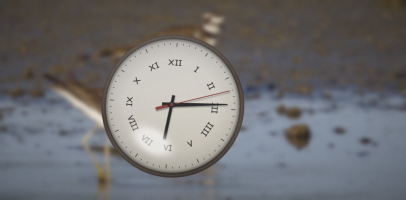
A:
h=6 m=14 s=12
